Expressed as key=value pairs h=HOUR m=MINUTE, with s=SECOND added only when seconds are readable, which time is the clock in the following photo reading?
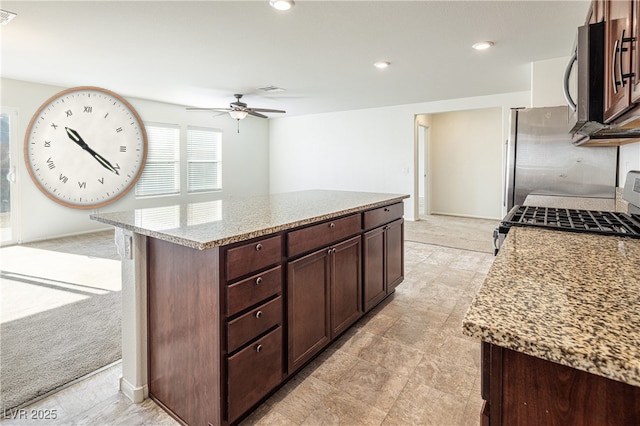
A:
h=10 m=21
